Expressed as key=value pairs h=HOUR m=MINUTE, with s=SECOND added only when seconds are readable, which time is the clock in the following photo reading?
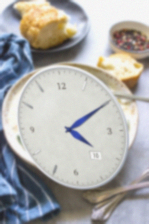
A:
h=4 m=10
